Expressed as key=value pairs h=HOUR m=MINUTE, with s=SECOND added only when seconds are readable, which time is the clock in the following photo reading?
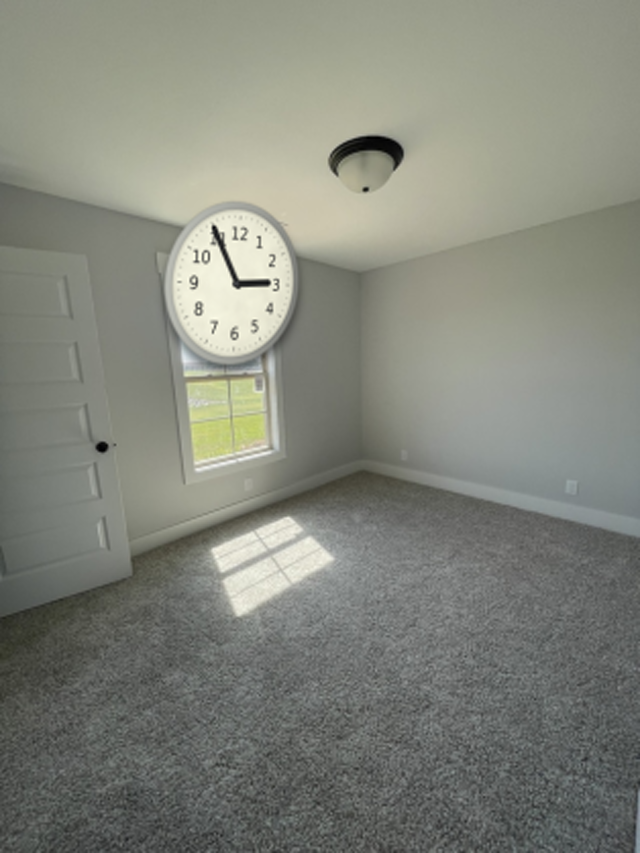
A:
h=2 m=55
